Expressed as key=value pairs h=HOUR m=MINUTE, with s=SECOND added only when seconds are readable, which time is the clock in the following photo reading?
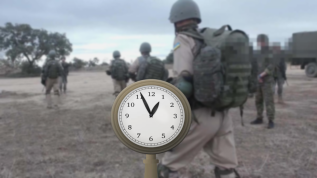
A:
h=12 m=56
